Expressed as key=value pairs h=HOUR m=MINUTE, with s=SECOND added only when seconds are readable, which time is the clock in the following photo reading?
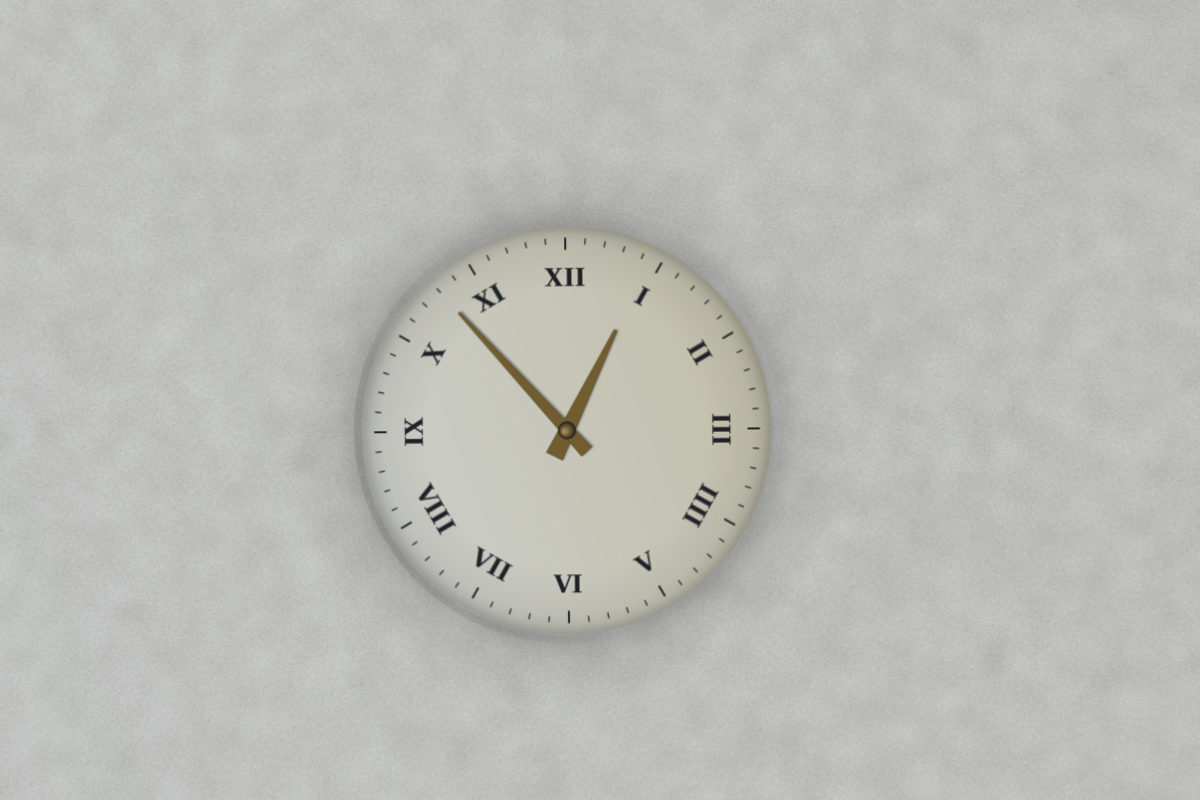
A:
h=12 m=53
